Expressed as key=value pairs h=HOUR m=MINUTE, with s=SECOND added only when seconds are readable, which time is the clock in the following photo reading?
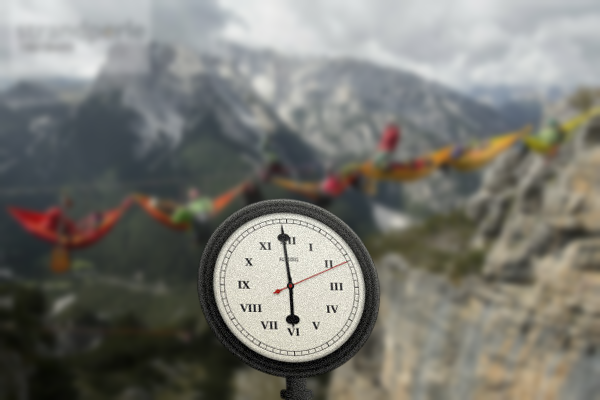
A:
h=5 m=59 s=11
